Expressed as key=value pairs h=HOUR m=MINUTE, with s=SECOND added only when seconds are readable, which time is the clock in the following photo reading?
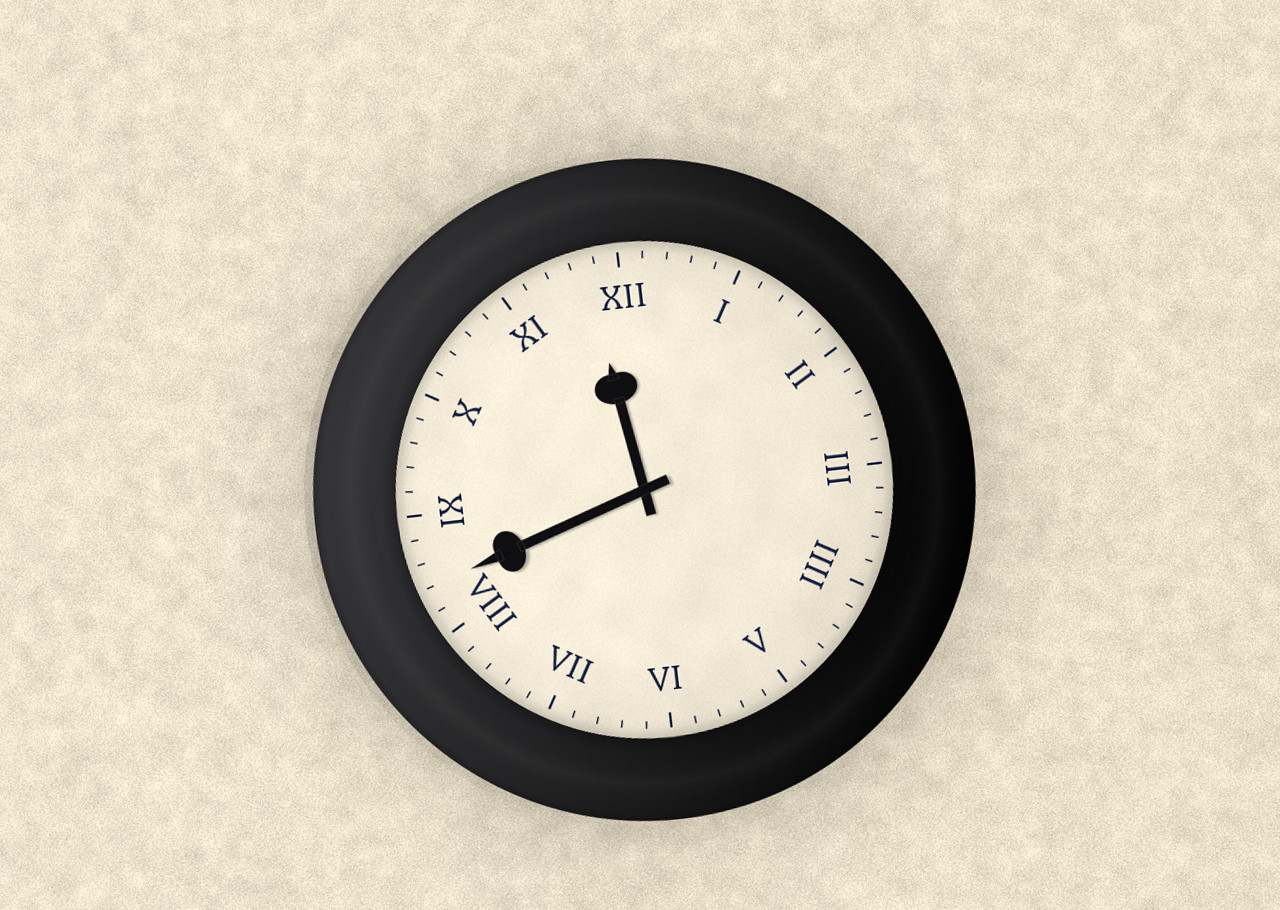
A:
h=11 m=42
